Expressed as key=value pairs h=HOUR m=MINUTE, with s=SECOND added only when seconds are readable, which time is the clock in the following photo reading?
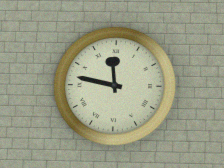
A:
h=11 m=47
